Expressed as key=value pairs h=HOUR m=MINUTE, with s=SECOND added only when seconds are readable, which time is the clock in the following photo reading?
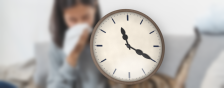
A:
h=11 m=20
